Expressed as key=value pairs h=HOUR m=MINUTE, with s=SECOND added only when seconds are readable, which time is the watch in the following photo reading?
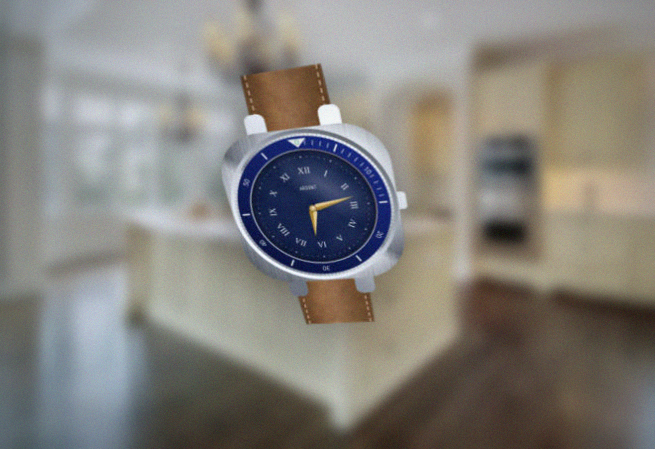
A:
h=6 m=13
